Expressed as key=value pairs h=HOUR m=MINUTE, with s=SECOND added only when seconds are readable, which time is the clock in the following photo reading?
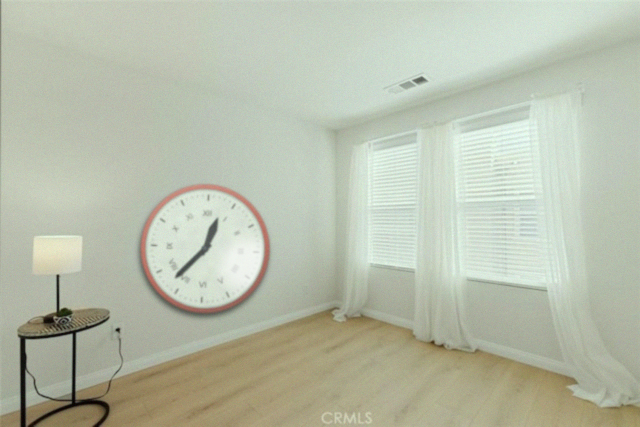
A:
h=12 m=37
